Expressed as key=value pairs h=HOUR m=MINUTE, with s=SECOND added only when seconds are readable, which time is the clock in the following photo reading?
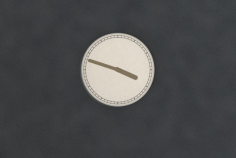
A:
h=3 m=48
